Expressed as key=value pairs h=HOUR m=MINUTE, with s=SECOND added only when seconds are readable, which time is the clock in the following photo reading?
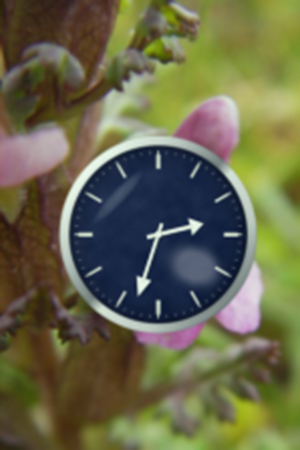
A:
h=2 m=33
